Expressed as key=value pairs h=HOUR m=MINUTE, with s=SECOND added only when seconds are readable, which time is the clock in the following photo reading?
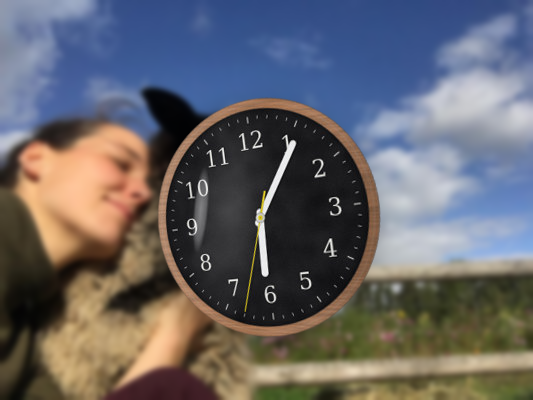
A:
h=6 m=5 s=33
